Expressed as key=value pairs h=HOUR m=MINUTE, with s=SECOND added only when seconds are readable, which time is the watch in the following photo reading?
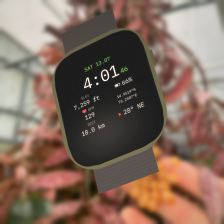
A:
h=4 m=1
